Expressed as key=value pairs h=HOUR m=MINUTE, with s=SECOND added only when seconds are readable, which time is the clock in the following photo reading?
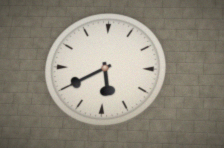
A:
h=5 m=40
